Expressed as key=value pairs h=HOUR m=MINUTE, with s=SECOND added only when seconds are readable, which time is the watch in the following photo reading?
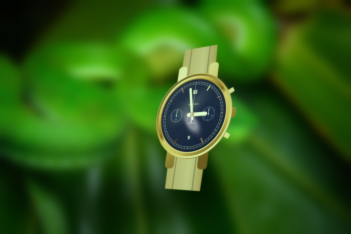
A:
h=2 m=58
